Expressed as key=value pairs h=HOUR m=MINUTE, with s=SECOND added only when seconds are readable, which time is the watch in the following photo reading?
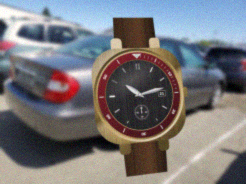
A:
h=10 m=13
